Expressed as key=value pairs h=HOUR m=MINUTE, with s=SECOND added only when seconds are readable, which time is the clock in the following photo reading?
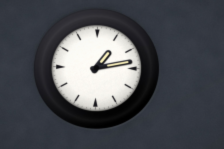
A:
h=1 m=13
